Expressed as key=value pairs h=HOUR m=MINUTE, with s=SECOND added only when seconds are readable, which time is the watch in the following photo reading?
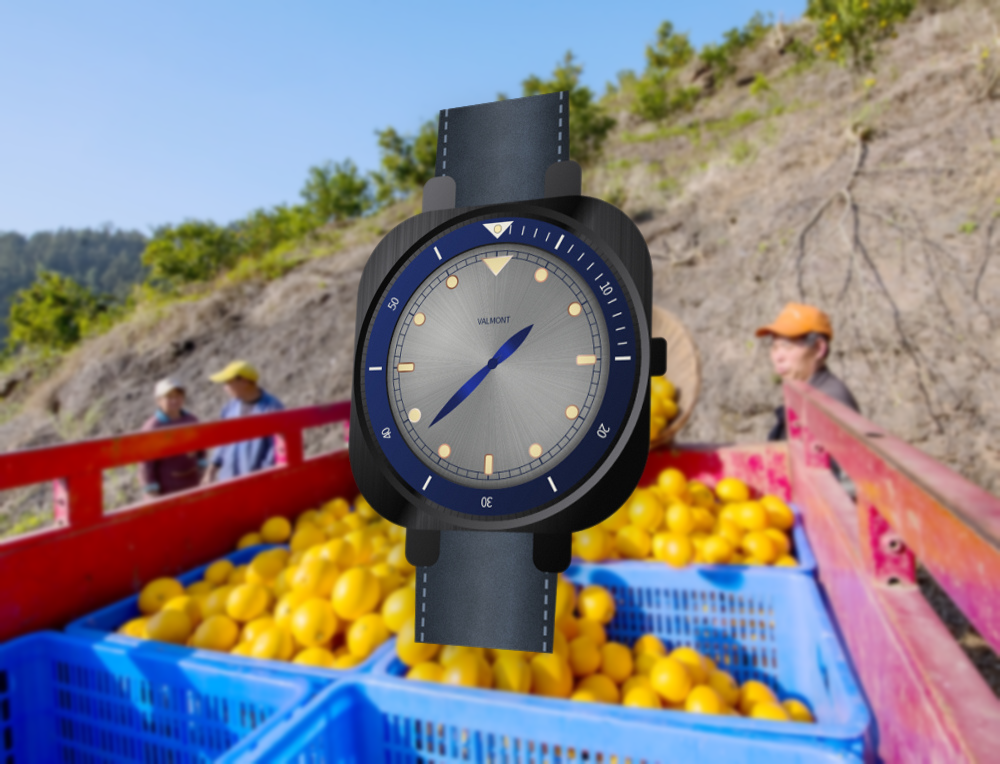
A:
h=1 m=38
